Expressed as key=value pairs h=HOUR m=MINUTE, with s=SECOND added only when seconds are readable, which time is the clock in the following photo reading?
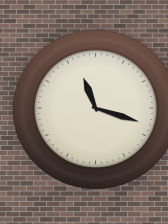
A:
h=11 m=18
